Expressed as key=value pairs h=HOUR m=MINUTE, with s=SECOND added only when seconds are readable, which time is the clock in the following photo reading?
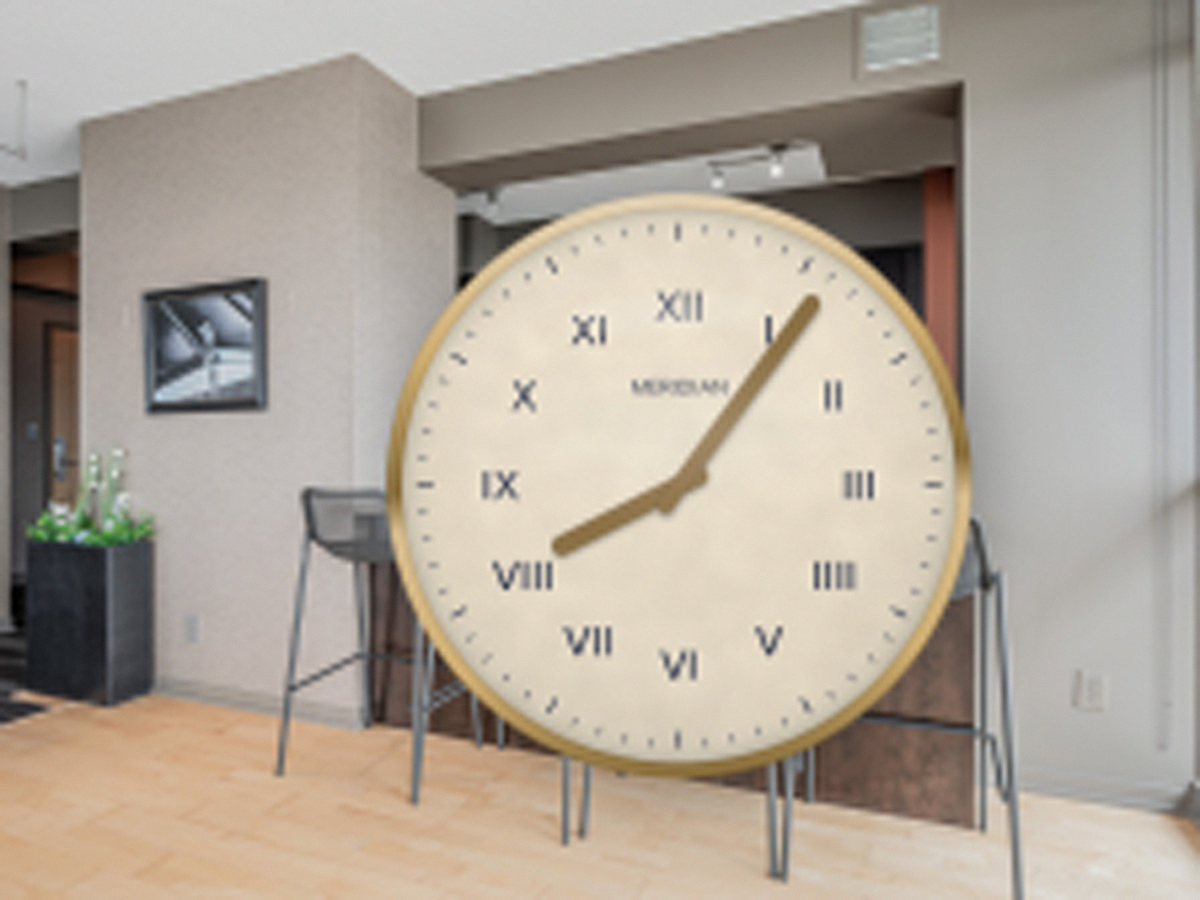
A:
h=8 m=6
